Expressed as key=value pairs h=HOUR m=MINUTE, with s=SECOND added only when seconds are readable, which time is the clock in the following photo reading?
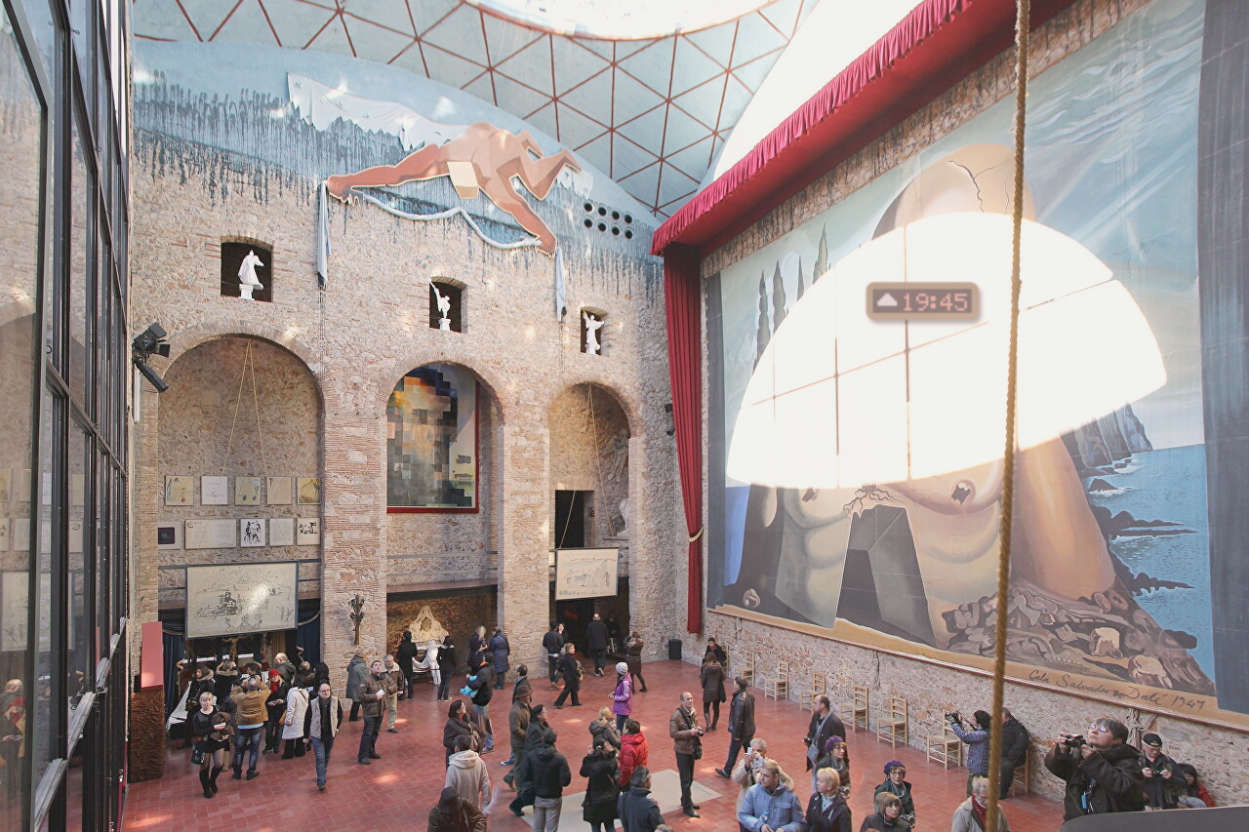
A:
h=19 m=45
